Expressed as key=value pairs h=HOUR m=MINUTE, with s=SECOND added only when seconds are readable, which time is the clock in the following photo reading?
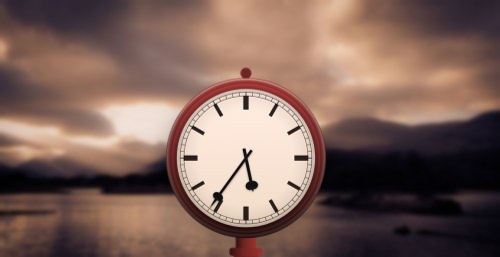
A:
h=5 m=36
